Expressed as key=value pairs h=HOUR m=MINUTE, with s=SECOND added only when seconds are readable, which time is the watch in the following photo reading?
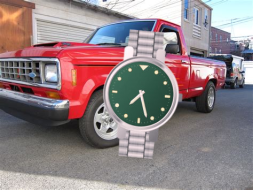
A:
h=7 m=27
